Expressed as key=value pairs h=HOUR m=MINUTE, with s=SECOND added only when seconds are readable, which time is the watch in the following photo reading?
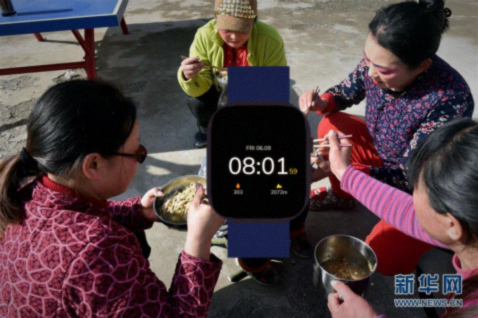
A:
h=8 m=1
